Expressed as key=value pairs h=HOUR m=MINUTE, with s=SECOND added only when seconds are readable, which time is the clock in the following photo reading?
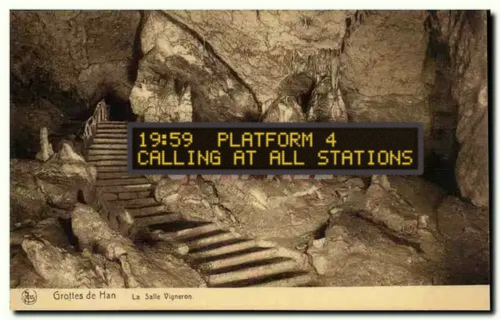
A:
h=19 m=59
